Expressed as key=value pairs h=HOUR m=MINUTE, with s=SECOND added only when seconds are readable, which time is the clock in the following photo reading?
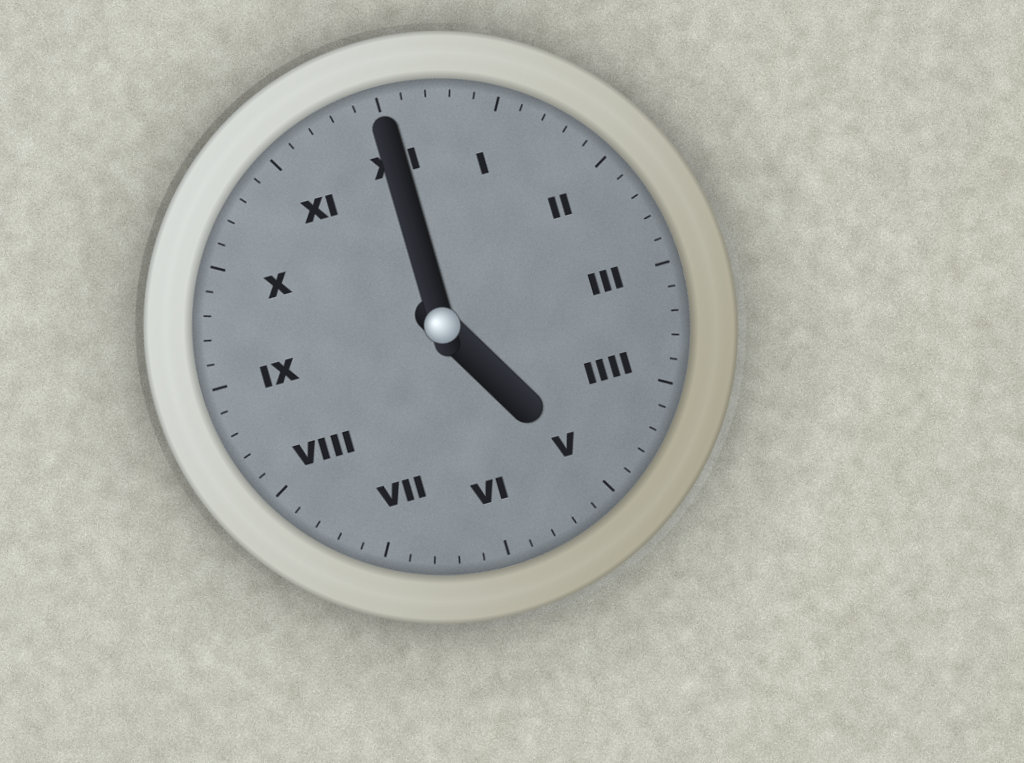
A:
h=5 m=0
